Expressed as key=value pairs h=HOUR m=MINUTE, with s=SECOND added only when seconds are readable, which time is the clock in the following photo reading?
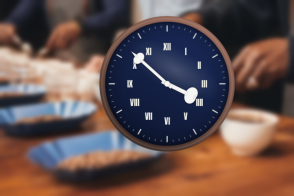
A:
h=3 m=52
